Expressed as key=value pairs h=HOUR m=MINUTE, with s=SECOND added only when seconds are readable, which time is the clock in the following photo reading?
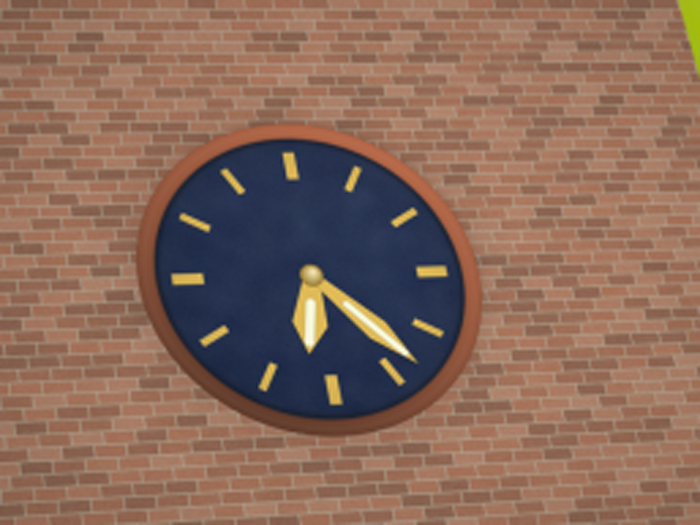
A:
h=6 m=23
